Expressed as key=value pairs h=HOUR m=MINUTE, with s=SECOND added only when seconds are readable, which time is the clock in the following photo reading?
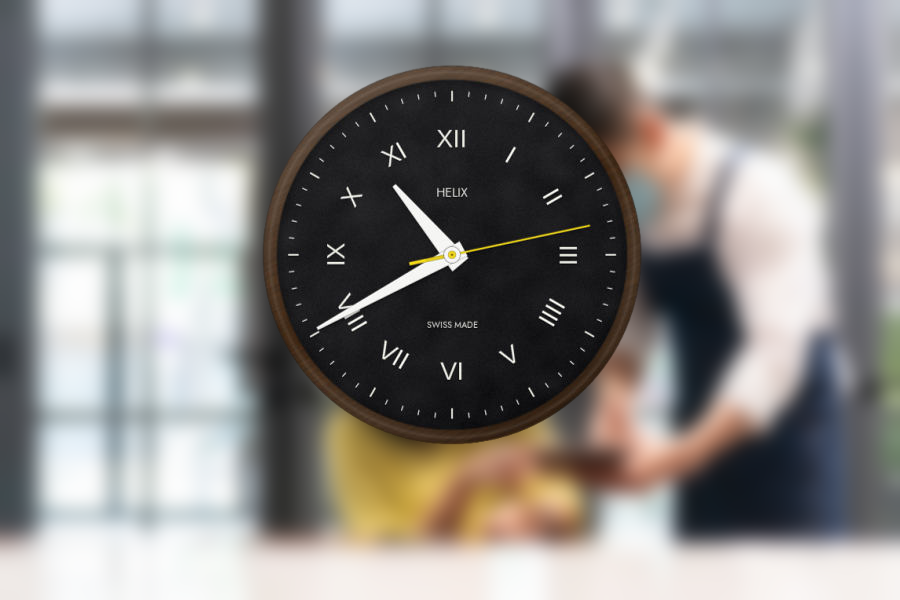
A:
h=10 m=40 s=13
